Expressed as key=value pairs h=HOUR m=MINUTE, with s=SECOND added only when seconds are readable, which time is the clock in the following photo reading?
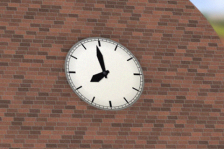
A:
h=7 m=59
